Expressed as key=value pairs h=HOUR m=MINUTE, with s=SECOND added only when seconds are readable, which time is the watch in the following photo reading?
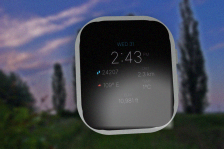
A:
h=2 m=43
